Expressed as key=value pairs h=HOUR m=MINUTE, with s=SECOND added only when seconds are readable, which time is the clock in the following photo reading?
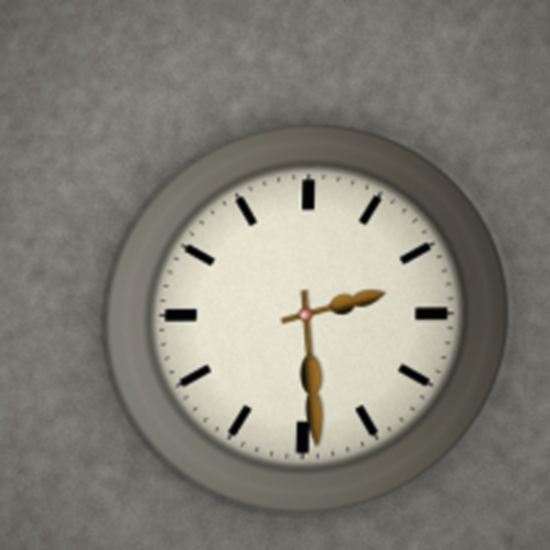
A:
h=2 m=29
